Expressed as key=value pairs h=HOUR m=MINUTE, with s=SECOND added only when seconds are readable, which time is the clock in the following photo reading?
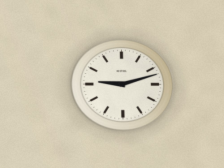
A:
h=9 m=12
